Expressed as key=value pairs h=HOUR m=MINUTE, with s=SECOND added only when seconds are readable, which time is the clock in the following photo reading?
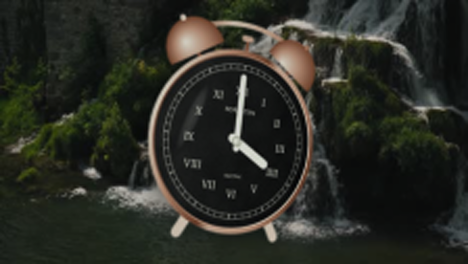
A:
h=4 m=0
